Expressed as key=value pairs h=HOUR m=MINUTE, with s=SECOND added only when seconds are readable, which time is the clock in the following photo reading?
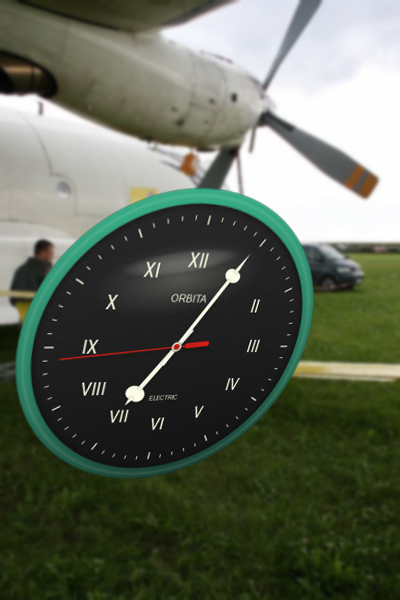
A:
h=7 m=4 s=44
